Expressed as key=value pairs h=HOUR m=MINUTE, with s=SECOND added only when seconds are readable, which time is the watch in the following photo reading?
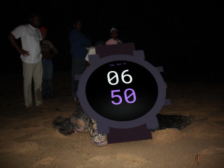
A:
h=6 m=50
